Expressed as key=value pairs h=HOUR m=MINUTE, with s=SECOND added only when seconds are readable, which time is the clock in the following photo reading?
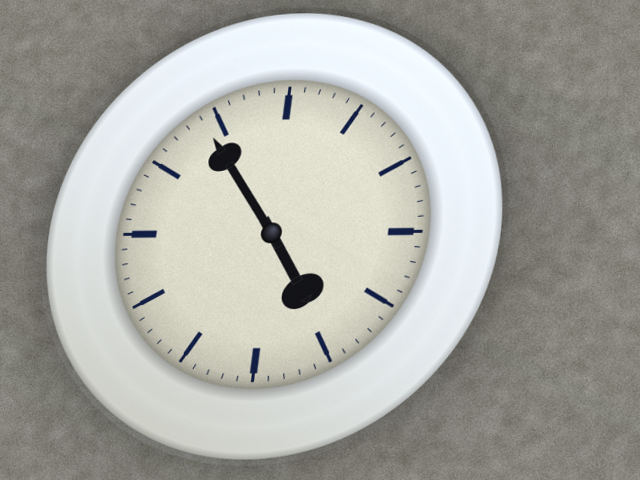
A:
h=4 m=54
